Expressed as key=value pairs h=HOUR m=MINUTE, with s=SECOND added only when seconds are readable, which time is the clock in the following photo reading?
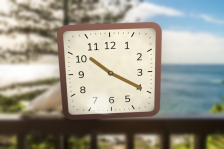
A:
h=10 m=20
